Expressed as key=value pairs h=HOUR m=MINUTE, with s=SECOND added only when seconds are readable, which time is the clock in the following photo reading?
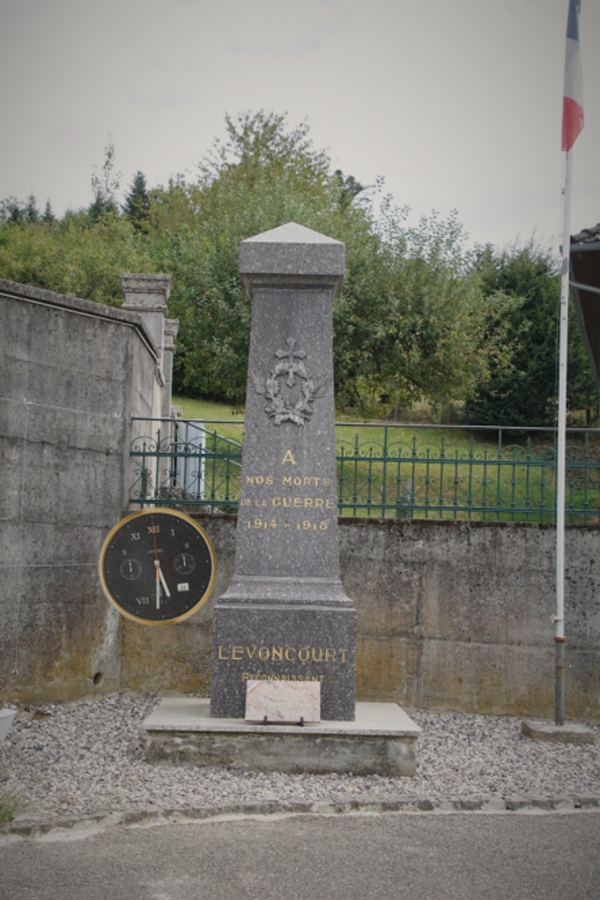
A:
h=5 m=31
